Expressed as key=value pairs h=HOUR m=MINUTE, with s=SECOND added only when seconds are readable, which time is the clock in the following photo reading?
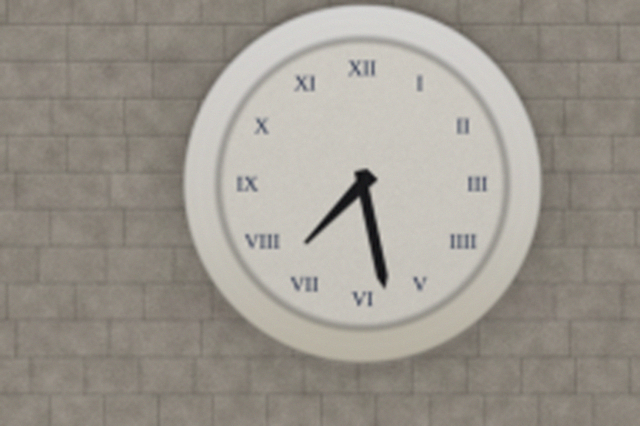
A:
h=7 m=28
